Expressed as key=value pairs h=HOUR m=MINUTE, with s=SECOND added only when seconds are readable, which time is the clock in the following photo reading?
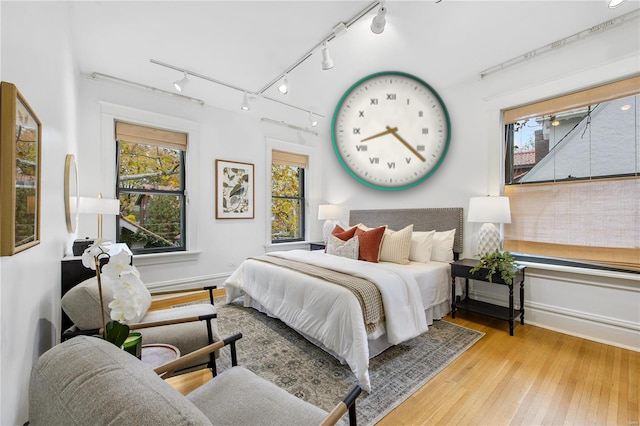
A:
h=8 m=22
